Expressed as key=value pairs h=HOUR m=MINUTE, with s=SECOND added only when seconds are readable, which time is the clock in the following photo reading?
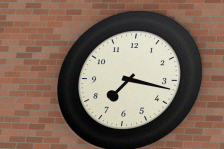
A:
h=7 m=17
